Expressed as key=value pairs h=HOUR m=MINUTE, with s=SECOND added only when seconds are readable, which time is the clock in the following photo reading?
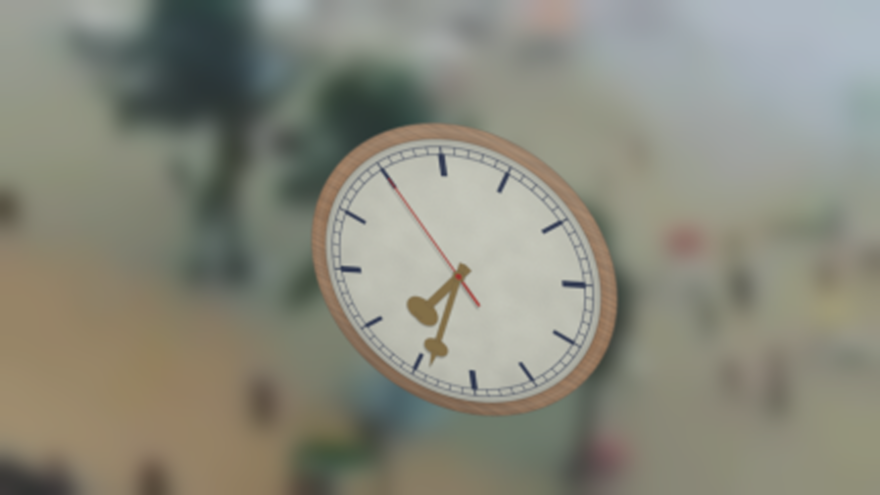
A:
h=7 m=33 s=55
